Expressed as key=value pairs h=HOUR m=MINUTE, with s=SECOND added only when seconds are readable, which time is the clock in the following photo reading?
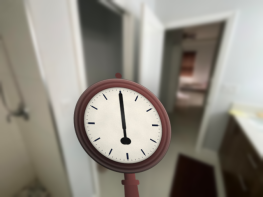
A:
h=6 m=0
